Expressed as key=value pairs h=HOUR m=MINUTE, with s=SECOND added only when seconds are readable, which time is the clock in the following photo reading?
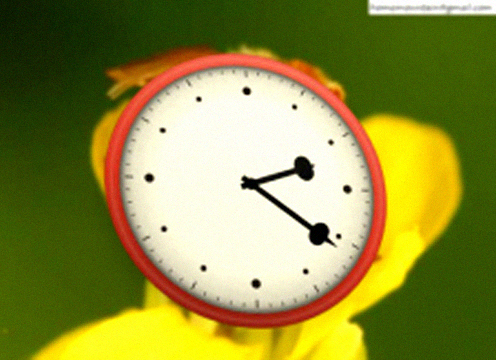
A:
h=2 m=21
